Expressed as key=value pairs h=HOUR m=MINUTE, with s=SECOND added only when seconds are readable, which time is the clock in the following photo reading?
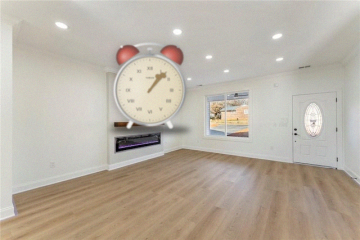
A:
h=1 m=7
